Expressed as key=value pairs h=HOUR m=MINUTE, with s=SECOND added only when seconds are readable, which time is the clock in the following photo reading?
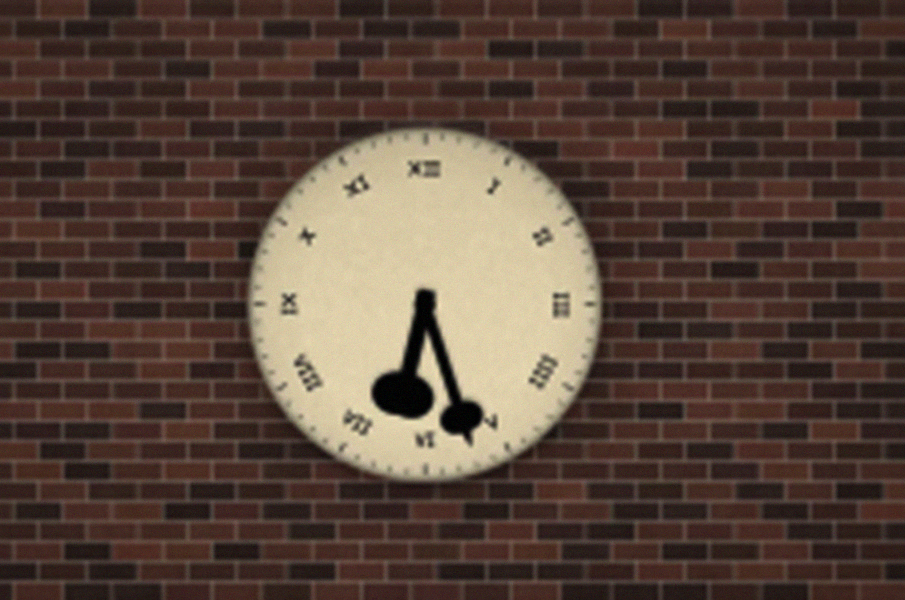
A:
h=6 m=27
